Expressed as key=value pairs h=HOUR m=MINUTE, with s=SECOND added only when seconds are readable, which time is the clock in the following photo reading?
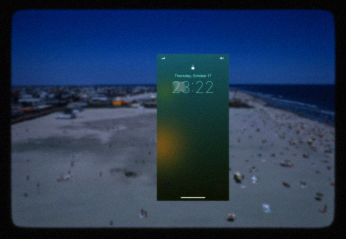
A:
h=23 m=22
